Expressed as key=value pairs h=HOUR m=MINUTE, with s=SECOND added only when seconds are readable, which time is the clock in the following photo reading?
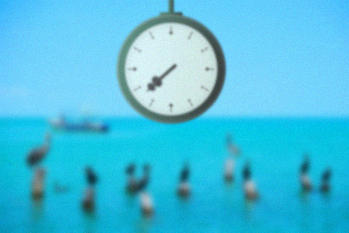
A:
h=7 m=38
